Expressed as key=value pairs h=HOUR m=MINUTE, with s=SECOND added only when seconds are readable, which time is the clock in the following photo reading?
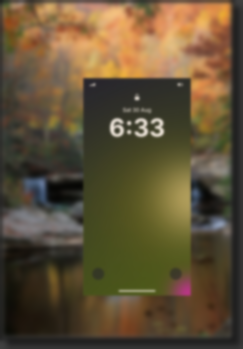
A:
h=6 m=33
